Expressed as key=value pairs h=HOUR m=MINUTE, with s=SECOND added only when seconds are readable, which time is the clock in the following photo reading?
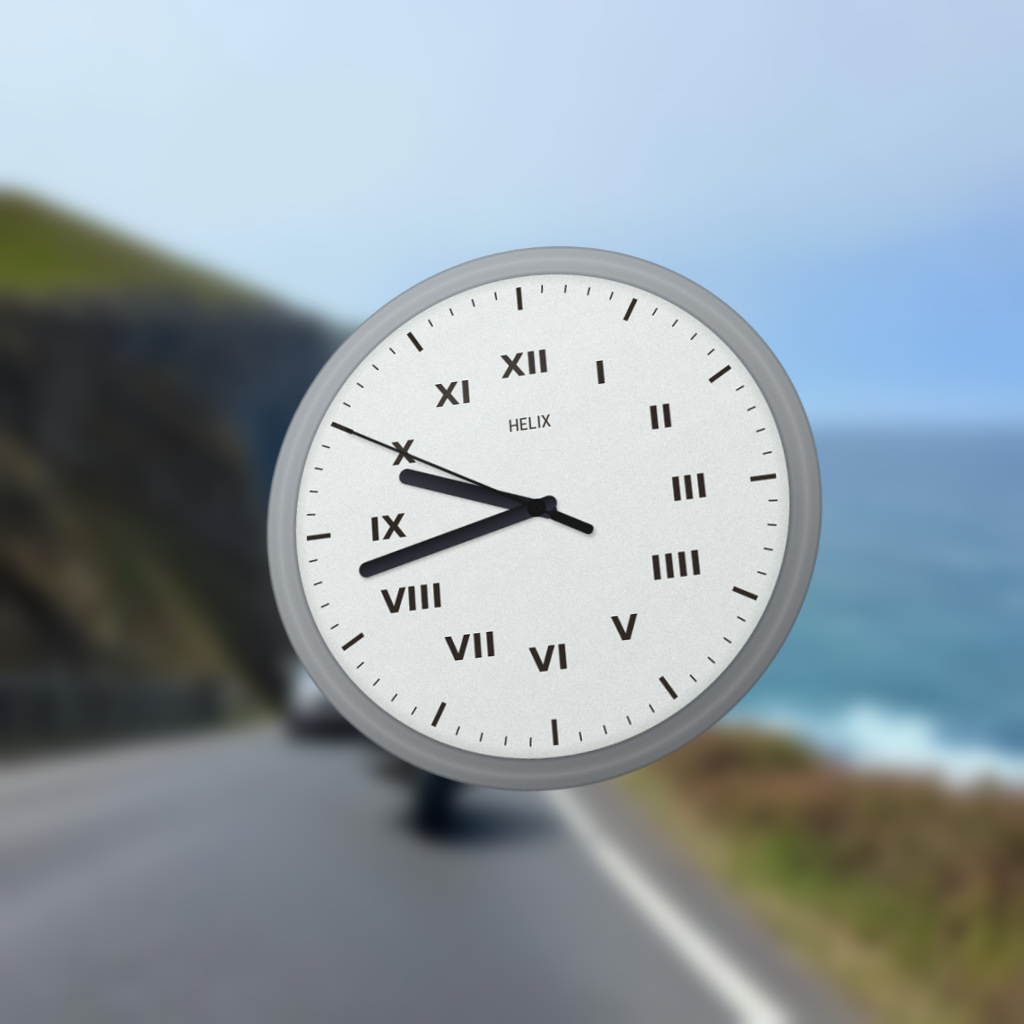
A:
h=9 m=42 s=50
